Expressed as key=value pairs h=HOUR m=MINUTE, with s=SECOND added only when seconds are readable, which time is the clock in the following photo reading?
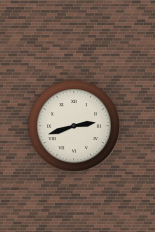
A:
h=2 m=42
